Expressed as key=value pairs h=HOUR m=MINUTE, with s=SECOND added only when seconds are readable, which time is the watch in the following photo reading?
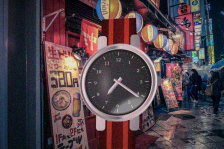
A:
h=7 m=21
